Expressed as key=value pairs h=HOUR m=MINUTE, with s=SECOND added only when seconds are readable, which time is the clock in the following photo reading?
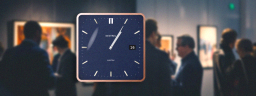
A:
h=1 m=5
